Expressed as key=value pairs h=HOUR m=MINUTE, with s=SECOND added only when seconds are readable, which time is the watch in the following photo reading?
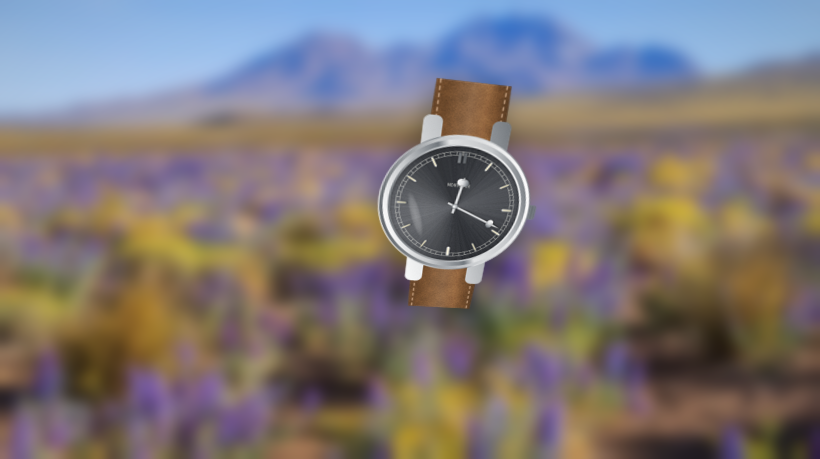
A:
h=12 m=19
